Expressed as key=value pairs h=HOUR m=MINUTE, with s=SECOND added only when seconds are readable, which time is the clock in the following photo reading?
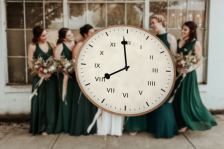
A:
h=7 m=59
